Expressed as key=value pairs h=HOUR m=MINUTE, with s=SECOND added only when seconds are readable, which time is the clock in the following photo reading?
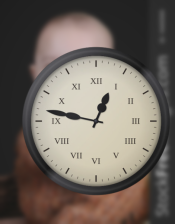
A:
h=12 m=47
